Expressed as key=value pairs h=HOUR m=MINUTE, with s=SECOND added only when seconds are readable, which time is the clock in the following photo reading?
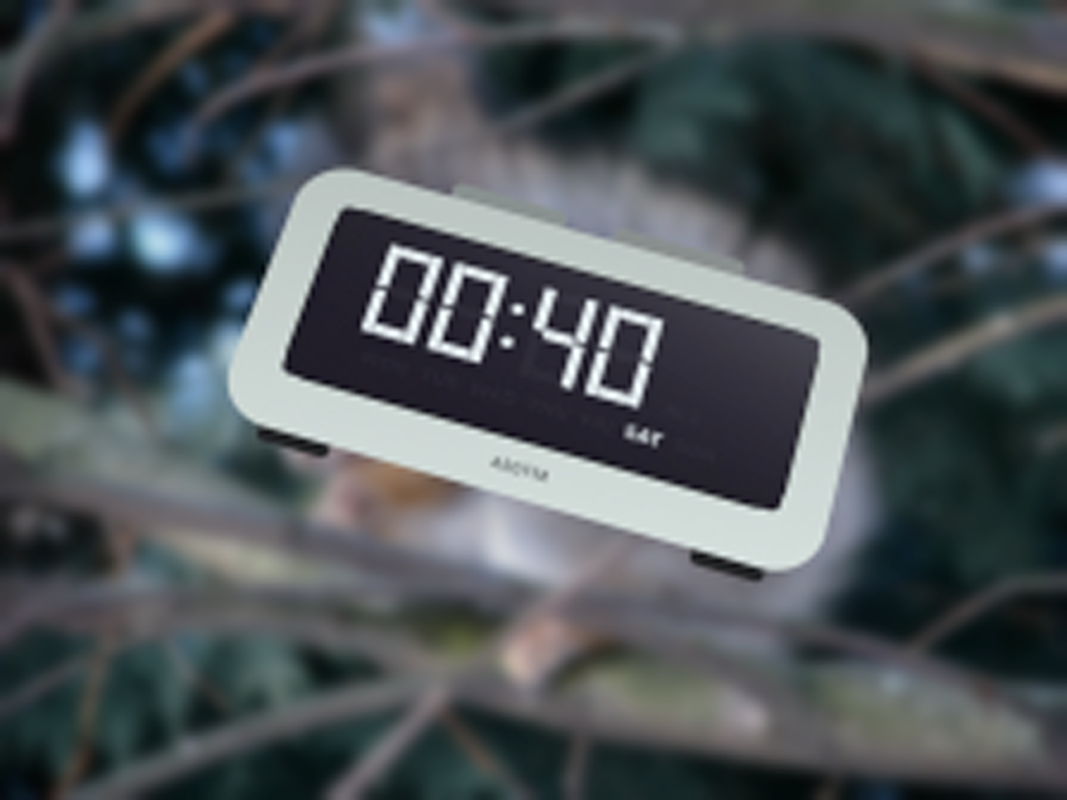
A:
h=0 m=40
